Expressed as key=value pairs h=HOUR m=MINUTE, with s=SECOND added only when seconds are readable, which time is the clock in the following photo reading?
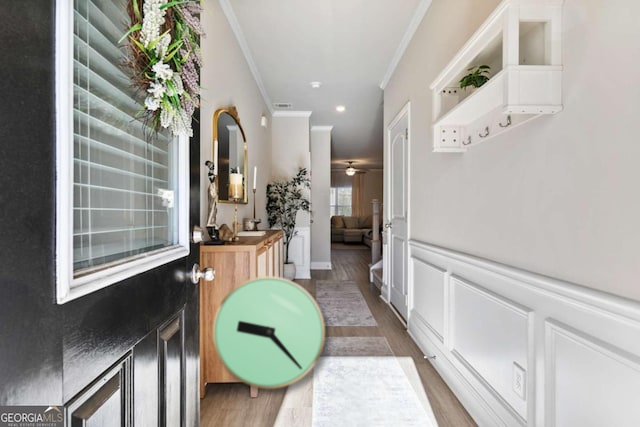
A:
h=9 m=23
